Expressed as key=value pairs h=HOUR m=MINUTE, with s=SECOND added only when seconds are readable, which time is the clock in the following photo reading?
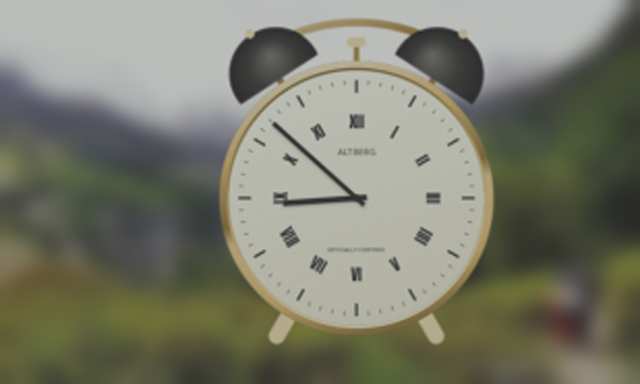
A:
h=8 m=52
